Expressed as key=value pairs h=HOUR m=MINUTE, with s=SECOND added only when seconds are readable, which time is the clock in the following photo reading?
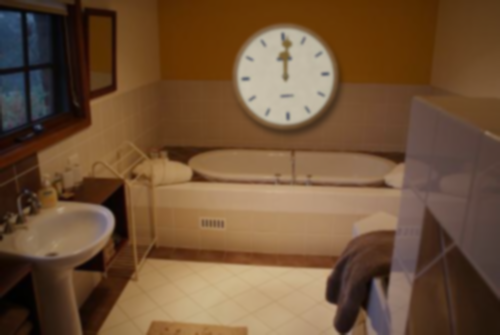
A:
h=12 m=1
